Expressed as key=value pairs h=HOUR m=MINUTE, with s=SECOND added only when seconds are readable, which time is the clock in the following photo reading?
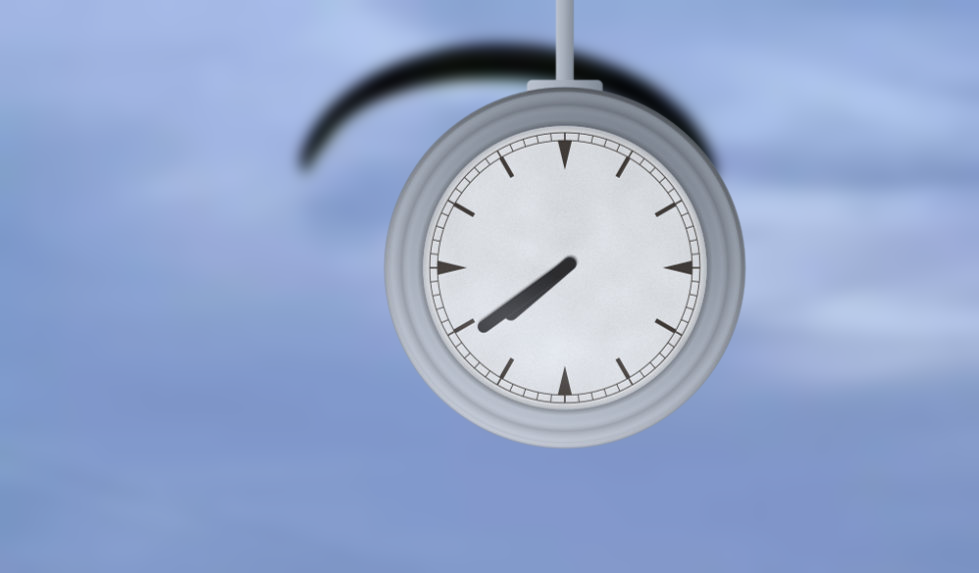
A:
h=7 m=39
